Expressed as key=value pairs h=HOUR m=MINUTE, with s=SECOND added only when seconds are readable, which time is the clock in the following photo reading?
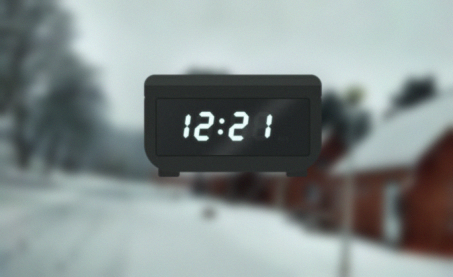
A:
h=12 m=21
